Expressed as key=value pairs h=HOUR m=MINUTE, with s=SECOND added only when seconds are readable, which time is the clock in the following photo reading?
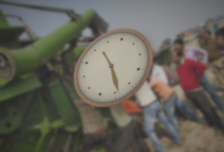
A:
h=10 m=24
